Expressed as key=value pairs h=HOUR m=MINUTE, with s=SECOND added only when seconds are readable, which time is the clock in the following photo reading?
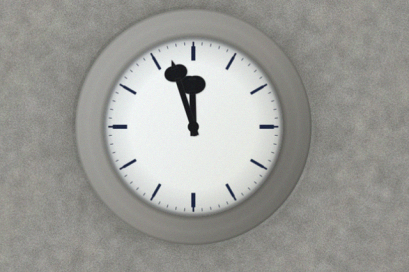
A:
h=11 m=57
